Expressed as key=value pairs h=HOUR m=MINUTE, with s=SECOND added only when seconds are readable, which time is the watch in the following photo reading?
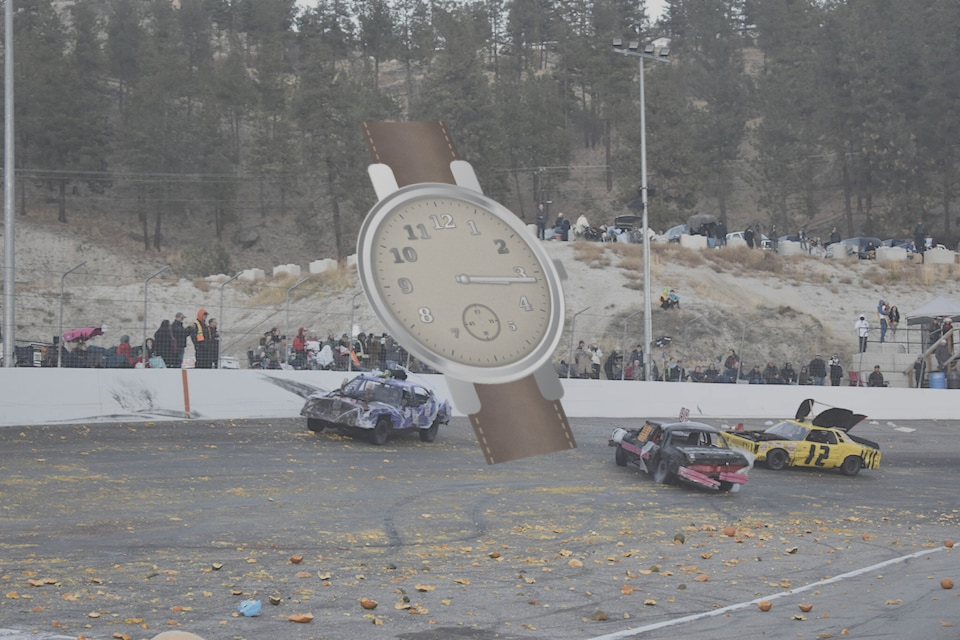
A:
h=3 m=16
